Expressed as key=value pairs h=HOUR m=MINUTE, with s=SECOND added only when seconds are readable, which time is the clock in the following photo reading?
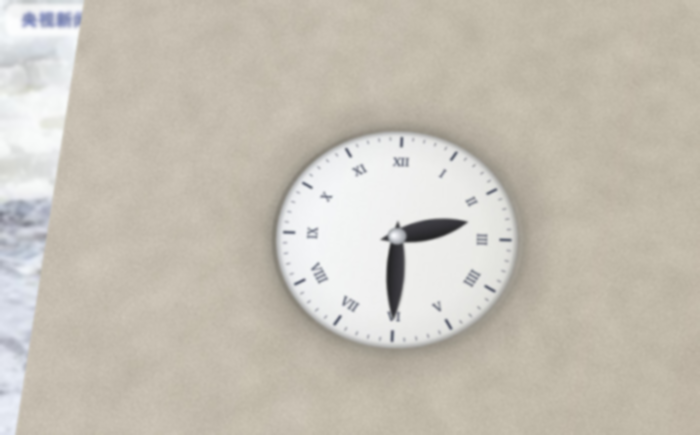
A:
h=2 m=30
